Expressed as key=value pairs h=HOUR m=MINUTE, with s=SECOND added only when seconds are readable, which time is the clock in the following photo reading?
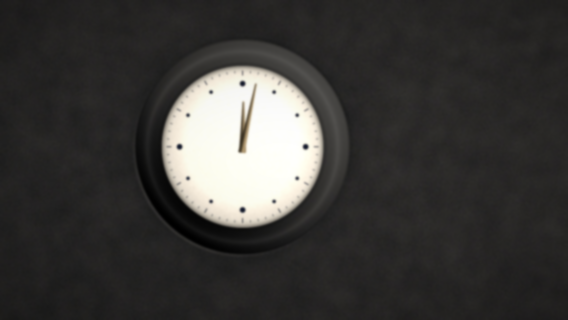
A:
h=12 m=2
